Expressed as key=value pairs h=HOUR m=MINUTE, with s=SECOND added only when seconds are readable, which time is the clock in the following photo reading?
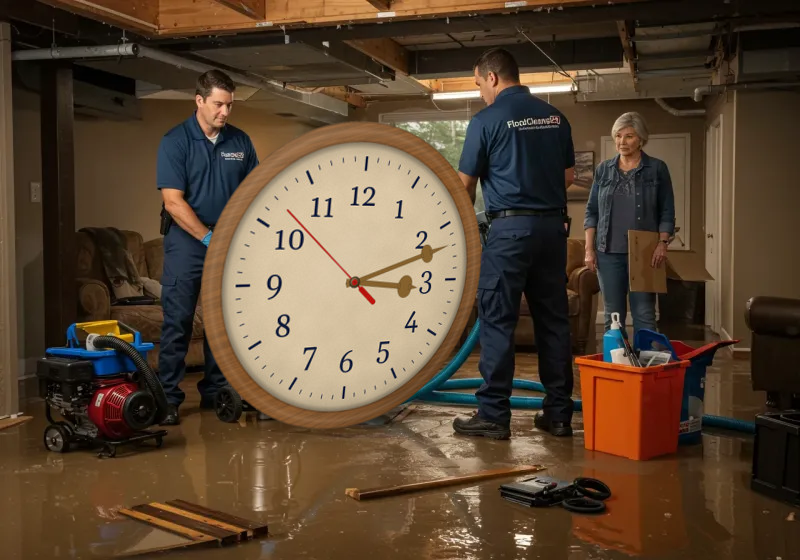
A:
h=3 m=11 s=52
